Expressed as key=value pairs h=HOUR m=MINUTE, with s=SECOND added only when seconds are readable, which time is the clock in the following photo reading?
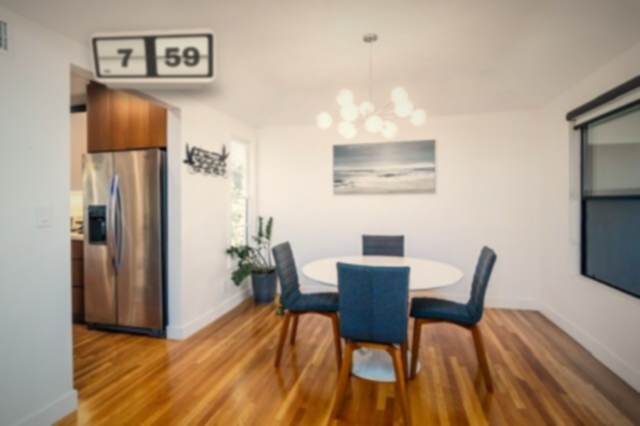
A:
h=7 m=59
